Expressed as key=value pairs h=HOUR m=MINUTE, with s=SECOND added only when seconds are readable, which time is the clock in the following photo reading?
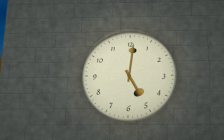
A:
h=5 m=1
